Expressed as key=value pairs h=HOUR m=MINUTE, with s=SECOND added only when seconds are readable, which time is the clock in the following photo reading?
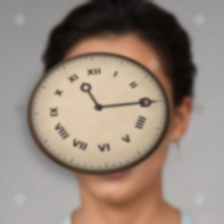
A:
h=11 m=15
